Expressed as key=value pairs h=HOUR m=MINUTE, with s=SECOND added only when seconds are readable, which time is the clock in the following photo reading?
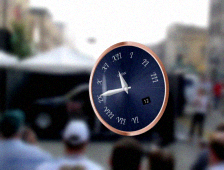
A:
h=11 m=46
